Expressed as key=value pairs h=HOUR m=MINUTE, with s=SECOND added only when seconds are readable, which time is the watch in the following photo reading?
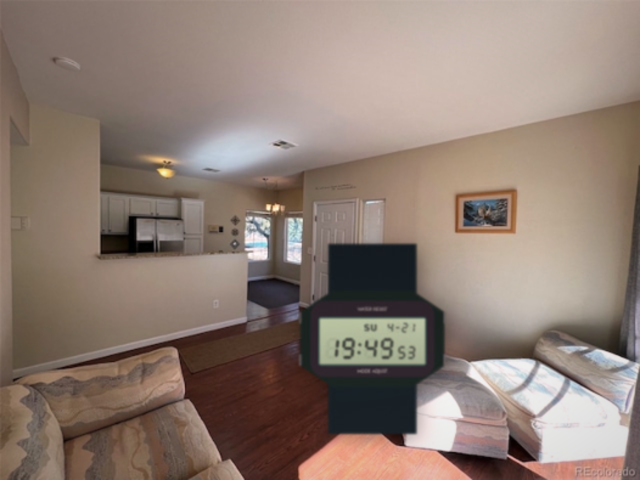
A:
h=19 m=49 s=53
